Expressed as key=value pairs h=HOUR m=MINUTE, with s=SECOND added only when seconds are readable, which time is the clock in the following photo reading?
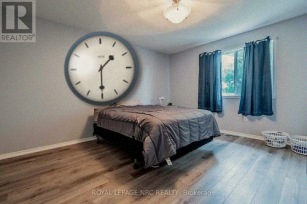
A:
h=1 m=30
